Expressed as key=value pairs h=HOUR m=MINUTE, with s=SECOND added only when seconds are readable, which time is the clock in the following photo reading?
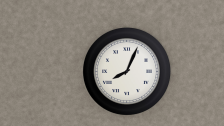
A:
h=8 m=4
